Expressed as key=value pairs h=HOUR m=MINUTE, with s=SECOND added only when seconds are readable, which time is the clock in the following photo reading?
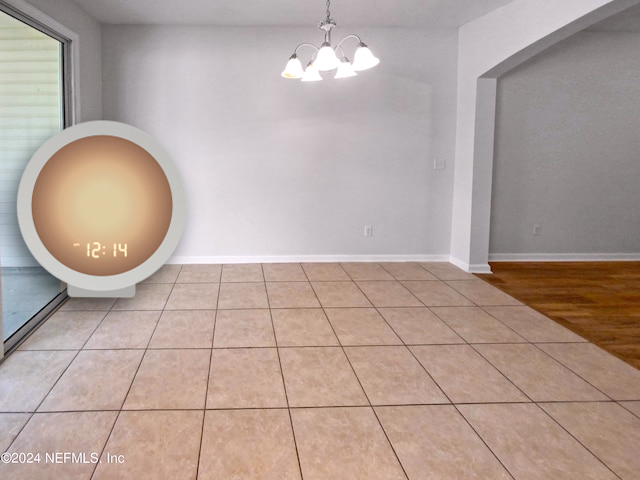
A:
h=12 m=14
